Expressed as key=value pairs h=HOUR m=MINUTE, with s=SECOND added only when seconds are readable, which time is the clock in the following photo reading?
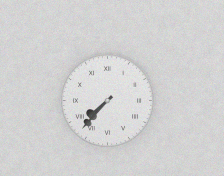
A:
h=7 m=37
